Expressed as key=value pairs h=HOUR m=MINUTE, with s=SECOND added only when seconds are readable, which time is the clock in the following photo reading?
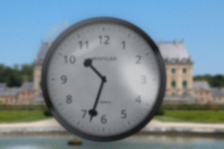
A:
h=10 m=33
